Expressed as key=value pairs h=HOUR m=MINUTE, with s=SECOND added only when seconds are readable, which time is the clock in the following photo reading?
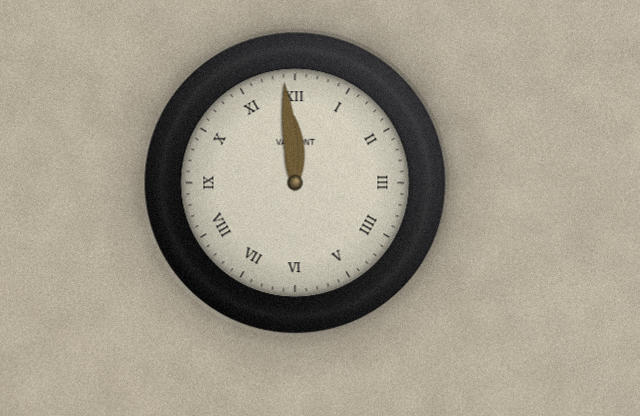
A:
h=11 m=59
